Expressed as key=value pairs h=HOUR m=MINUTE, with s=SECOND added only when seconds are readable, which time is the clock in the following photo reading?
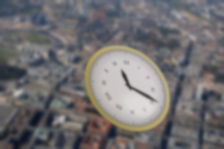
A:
h=11 m=19
